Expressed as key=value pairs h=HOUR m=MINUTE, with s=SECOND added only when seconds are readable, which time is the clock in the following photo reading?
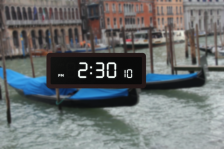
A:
h=2 m=30 s=10
